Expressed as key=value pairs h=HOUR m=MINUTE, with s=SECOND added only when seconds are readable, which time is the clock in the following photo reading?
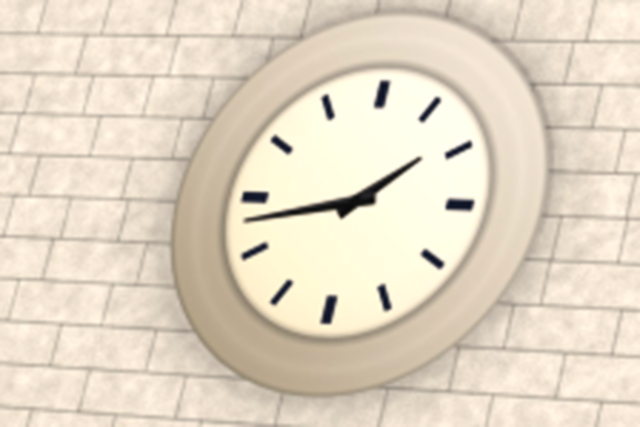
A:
h=1 m=43
